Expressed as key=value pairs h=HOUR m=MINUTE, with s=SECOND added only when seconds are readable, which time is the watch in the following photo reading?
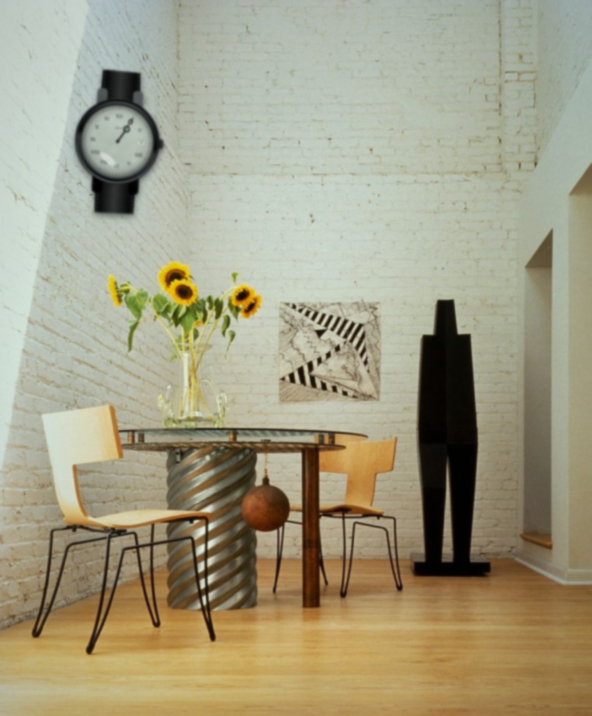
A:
h=1 m=5
